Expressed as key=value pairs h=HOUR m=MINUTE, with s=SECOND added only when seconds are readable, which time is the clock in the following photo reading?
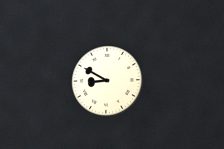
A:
h=8 m=50
